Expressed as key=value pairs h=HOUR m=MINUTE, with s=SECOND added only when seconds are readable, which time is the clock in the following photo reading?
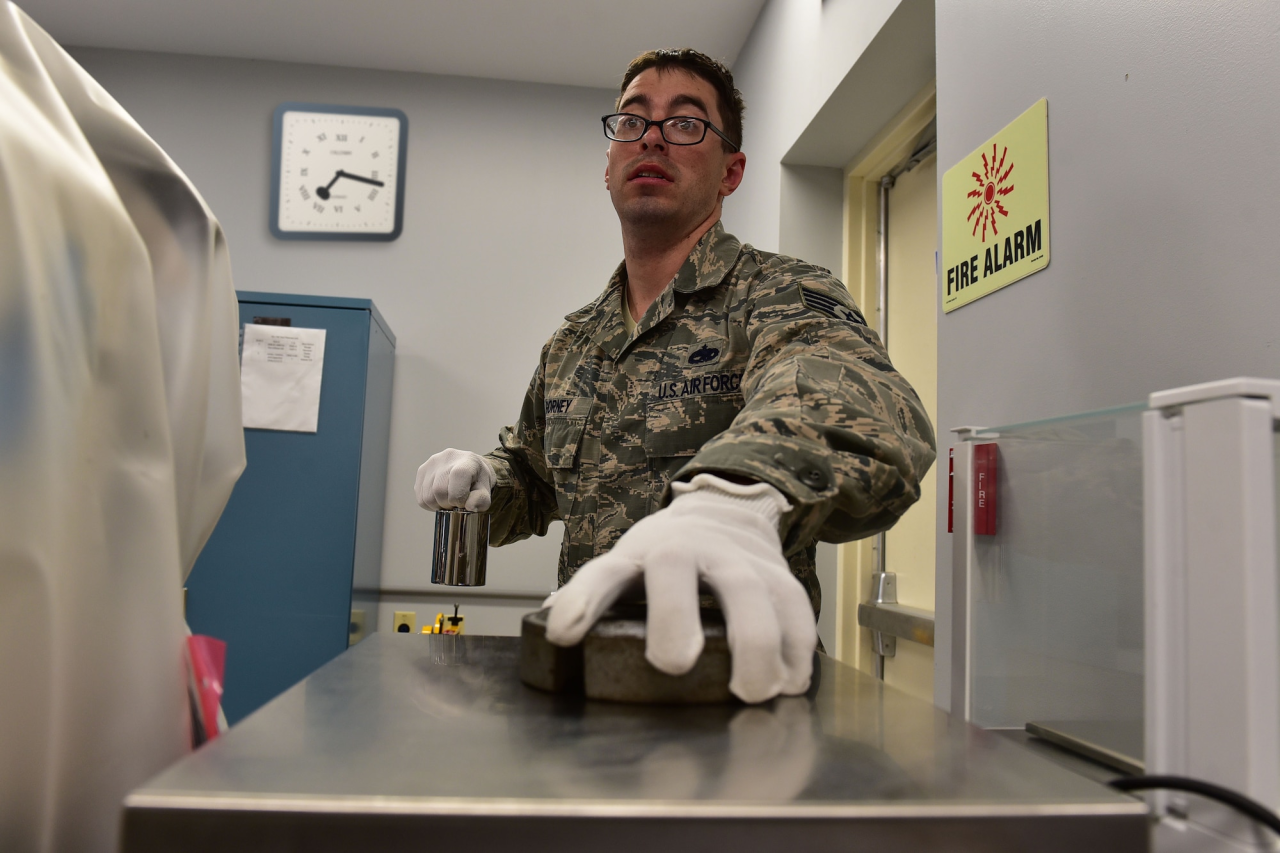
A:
h=7 m=17
